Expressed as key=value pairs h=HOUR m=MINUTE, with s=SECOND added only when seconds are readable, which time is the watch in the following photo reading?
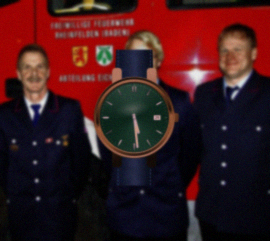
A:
h=5 m=29
